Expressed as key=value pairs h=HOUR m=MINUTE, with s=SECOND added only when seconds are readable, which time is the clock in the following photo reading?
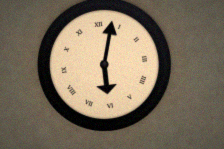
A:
h=6 m=3
